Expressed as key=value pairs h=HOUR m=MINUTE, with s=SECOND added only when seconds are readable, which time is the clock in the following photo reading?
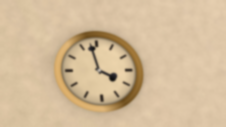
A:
h=3 m=58
